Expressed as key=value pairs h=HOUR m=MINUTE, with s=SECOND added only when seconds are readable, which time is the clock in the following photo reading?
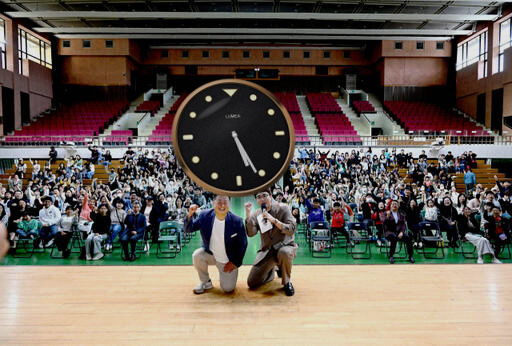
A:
h=5 m=26
